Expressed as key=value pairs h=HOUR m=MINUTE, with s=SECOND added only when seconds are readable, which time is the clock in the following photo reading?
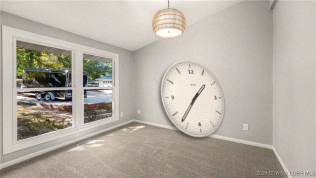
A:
h=1 m=37
